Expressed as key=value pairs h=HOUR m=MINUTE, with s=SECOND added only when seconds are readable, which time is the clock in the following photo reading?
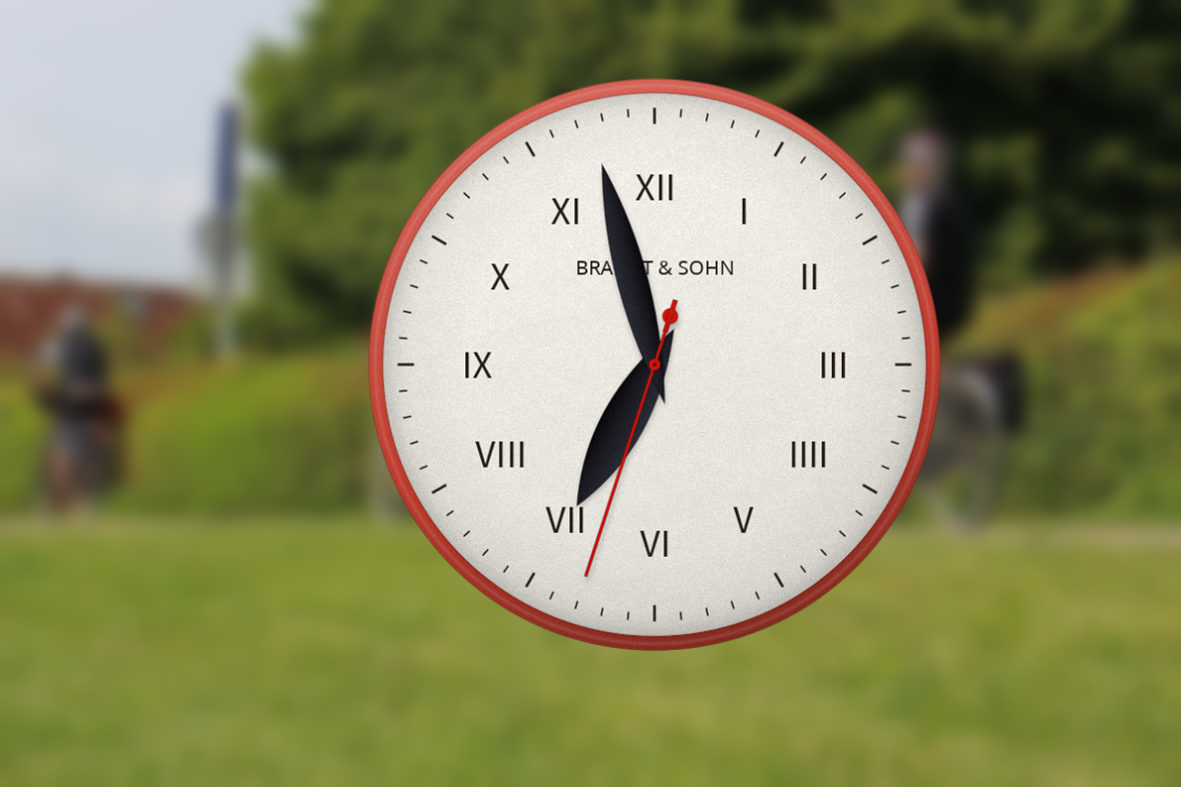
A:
h=6 m=57 s=33
